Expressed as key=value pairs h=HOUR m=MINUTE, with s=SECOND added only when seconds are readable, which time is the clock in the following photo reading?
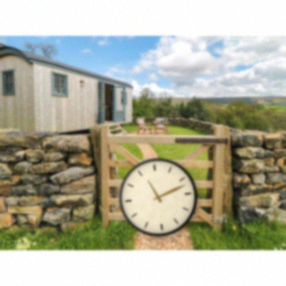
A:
h=11 m=12
